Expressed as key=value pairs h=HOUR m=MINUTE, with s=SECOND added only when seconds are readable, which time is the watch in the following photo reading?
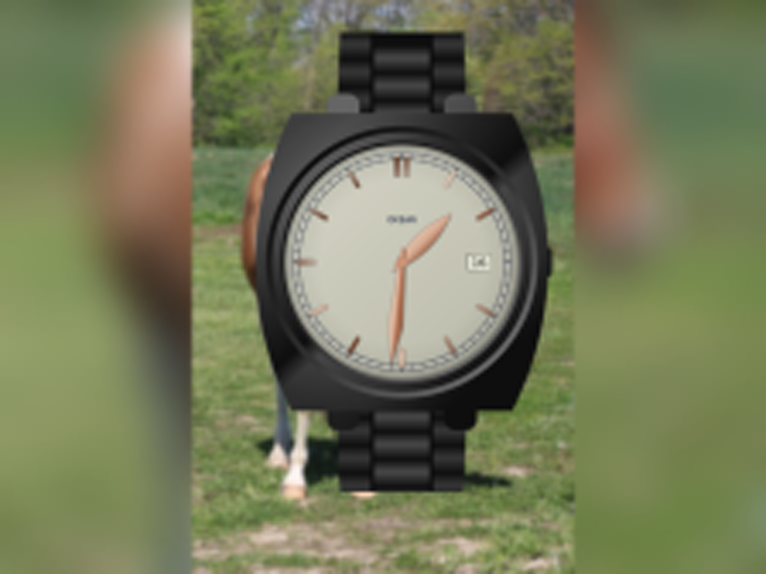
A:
h=1 m=31
